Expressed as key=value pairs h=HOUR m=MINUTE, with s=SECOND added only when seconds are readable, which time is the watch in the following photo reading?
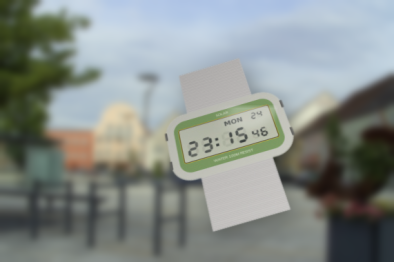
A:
h=23 m=15 s=46
